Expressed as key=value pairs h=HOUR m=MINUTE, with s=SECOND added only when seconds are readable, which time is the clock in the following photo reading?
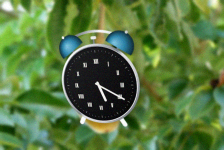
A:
h=5 m=20
